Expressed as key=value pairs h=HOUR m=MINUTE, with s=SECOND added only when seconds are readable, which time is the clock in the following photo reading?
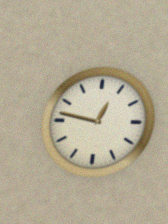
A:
h=12 m=47
